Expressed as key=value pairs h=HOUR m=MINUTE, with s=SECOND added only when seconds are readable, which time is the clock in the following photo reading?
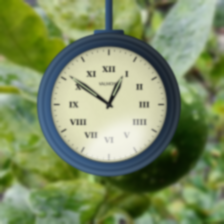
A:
h=12 m=51
